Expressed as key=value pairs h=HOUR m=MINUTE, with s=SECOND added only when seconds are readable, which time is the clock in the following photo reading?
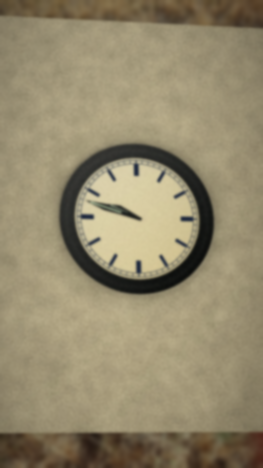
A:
h=9 m=48
